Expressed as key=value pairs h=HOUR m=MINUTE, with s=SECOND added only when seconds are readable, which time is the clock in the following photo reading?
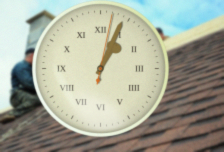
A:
h=1 m=4 s=2
